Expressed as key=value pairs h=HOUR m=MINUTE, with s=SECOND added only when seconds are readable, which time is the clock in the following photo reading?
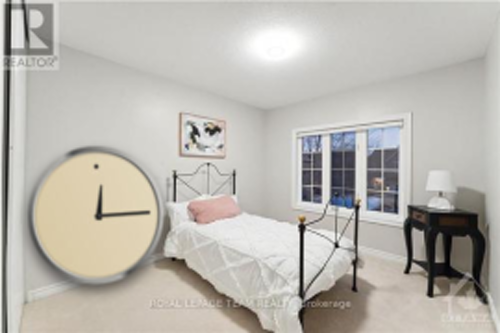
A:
h=12 m=15
